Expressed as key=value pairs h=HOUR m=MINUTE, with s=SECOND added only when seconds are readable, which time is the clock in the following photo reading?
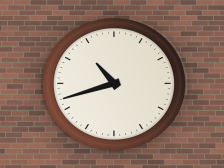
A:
h=10 m=42
